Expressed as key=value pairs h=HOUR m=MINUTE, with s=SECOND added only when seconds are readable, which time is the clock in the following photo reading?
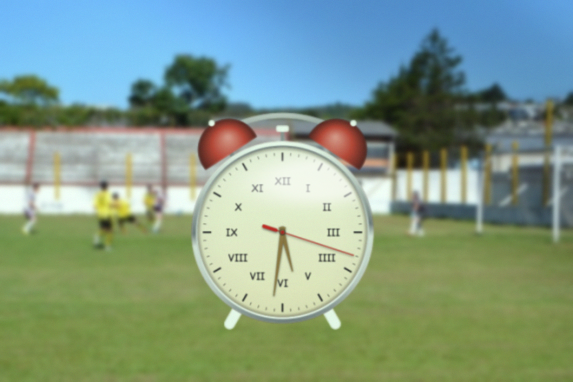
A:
h=5 m=31 s=18
